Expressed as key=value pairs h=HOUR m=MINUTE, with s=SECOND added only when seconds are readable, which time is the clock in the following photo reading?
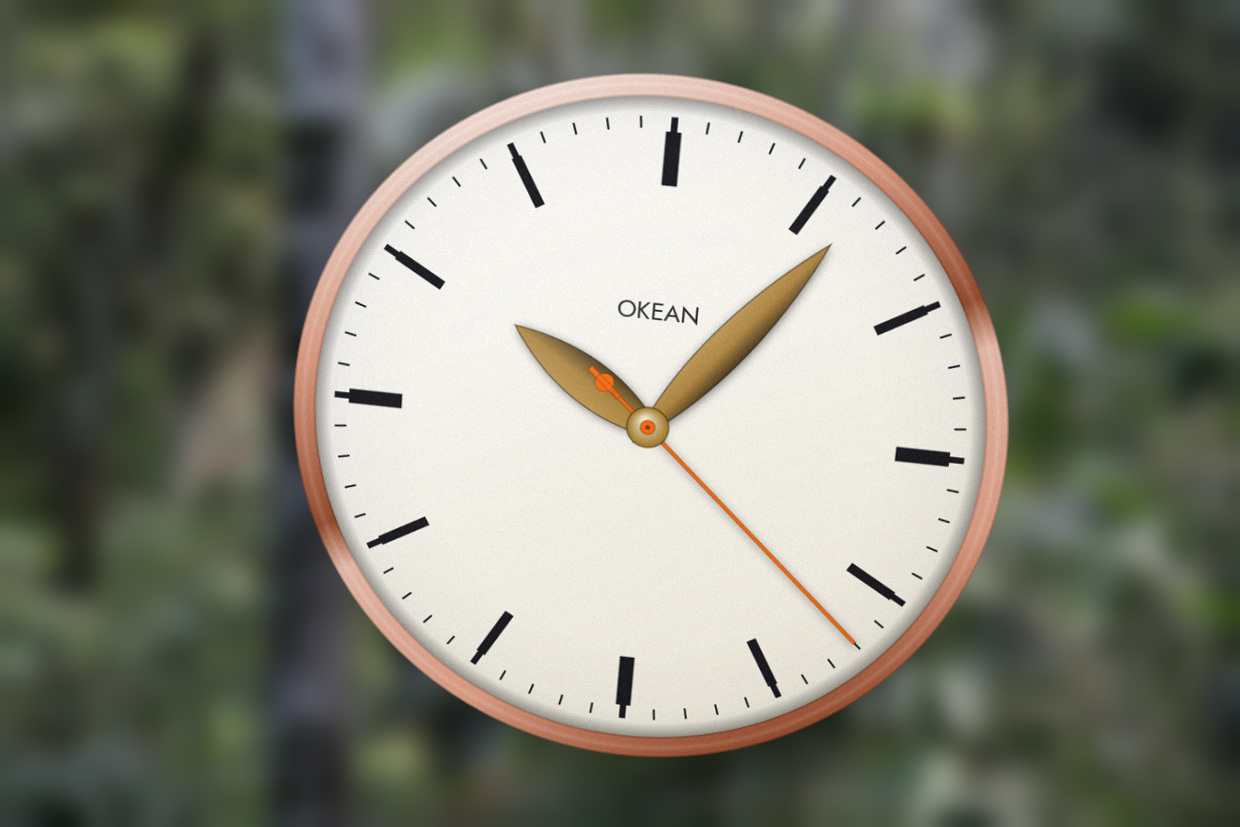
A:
h=10 m=6 s=22
